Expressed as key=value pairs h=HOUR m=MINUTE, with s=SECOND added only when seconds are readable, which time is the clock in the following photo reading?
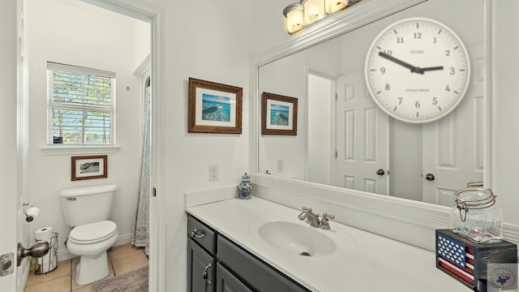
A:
h=2 m=49
